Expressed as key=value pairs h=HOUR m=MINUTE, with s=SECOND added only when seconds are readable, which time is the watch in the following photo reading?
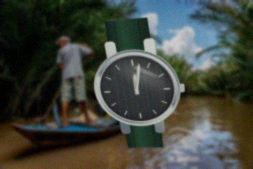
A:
h=12 m=2
